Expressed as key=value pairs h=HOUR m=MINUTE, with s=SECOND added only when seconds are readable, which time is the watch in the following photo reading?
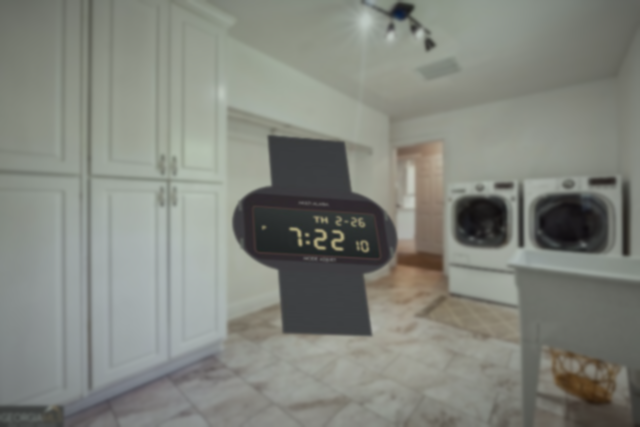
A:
h=7 m=22 s=10
